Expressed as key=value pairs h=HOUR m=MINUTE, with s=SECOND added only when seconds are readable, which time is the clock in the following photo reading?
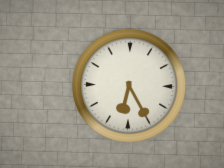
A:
h=6 m=25
